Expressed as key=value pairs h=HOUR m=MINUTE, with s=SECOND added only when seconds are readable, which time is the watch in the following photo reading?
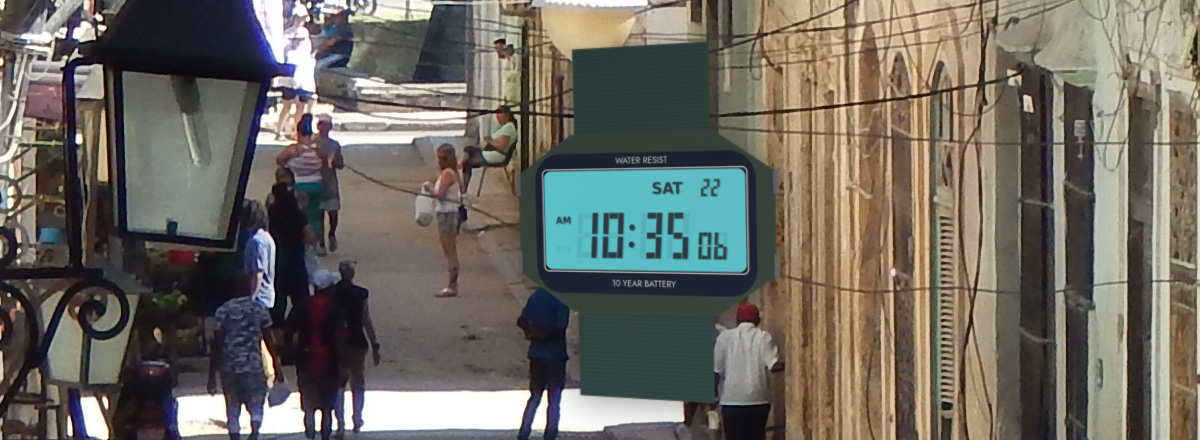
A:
h=10 m=35 s=6
